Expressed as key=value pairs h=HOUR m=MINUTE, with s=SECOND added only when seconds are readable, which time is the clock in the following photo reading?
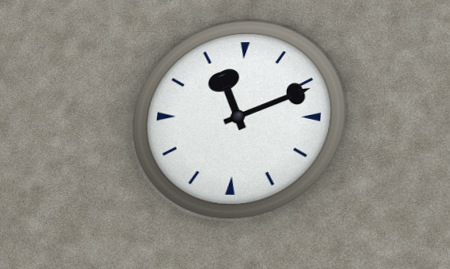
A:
h=11 m=11
